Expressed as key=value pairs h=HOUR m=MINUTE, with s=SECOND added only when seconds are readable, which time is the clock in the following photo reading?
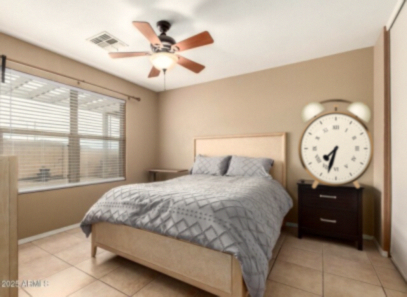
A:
h=7 m=33
